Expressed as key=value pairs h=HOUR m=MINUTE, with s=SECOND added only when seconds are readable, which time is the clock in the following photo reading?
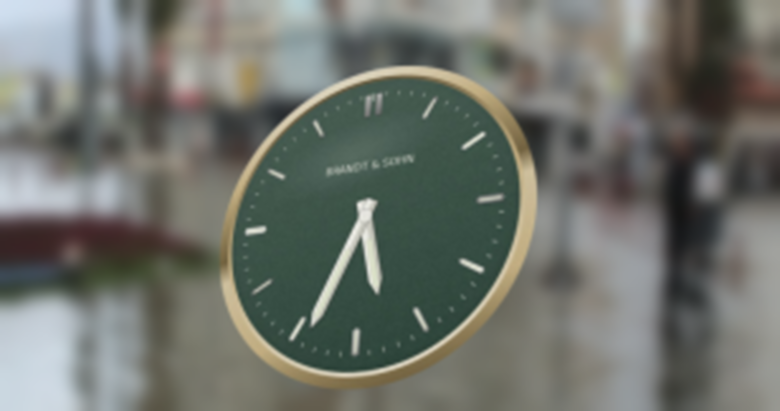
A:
h=5 m=34
